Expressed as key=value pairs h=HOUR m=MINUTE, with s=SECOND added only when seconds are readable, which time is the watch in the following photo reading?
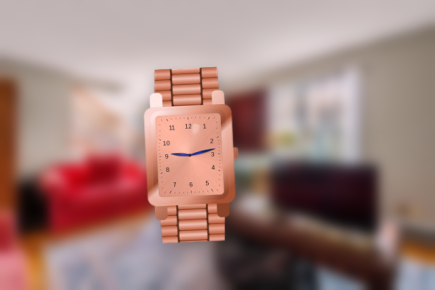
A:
h=9 m=13
